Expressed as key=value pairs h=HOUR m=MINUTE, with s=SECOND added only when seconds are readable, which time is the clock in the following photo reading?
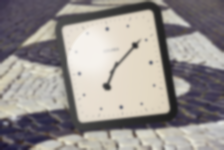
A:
h=7 m=9
